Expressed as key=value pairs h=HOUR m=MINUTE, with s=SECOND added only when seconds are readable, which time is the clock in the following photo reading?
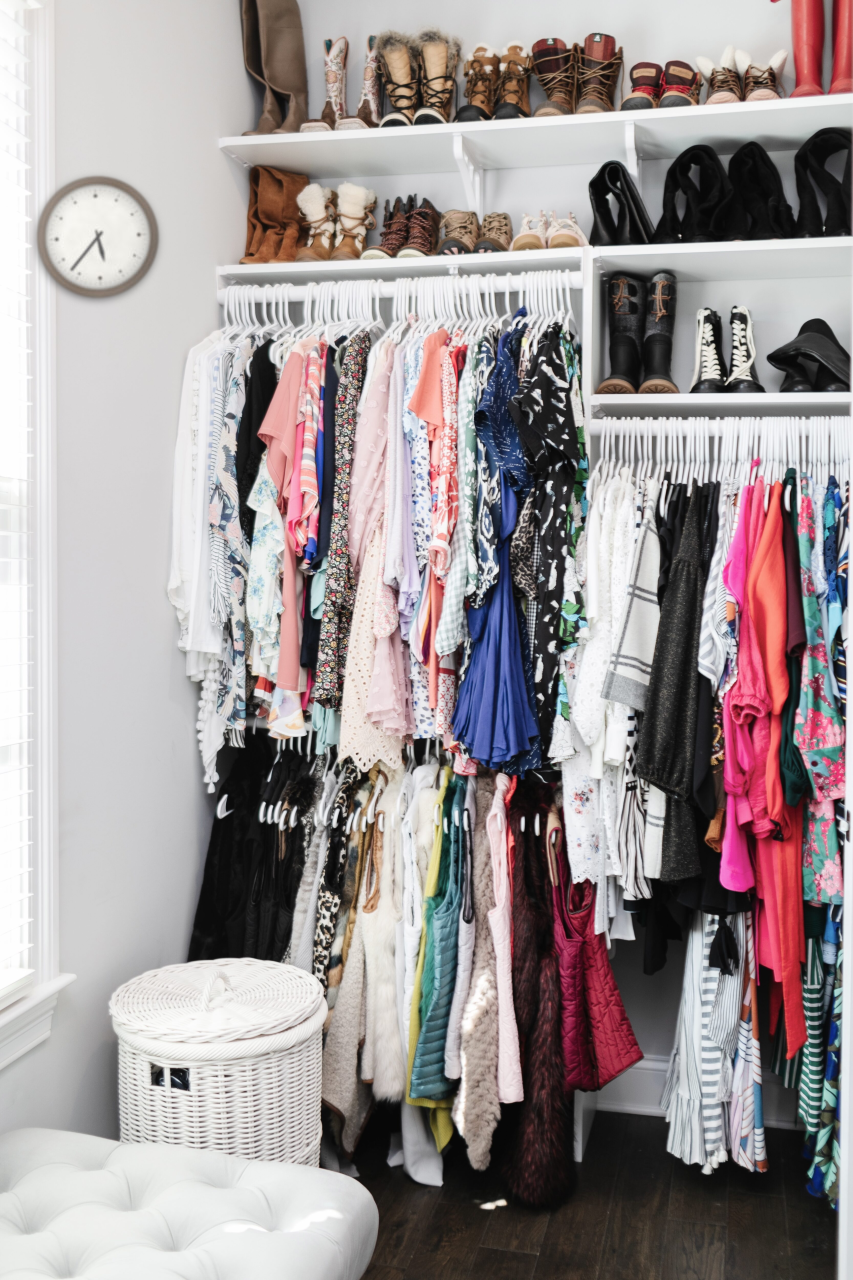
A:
h=5 m=37
